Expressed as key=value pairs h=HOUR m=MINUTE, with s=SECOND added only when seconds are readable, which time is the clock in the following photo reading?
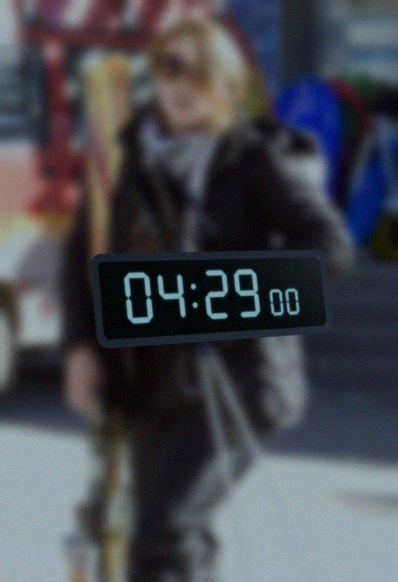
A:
h=4 m=29 s=0
